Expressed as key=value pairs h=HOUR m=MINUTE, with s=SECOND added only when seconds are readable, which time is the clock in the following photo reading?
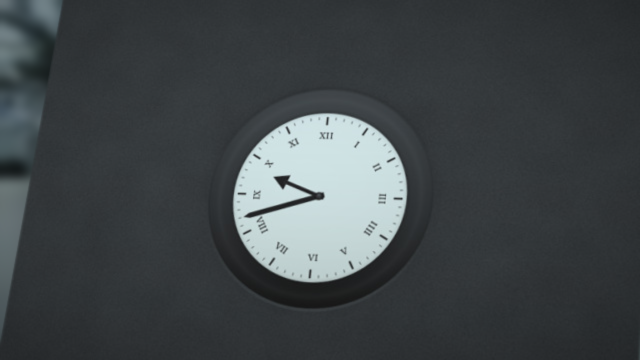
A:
h=9 m=42
